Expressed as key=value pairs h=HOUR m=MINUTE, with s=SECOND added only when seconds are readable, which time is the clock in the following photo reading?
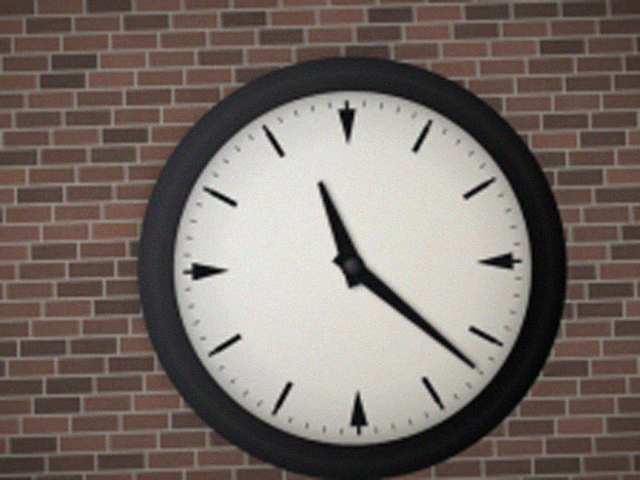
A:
h=11 m=22
